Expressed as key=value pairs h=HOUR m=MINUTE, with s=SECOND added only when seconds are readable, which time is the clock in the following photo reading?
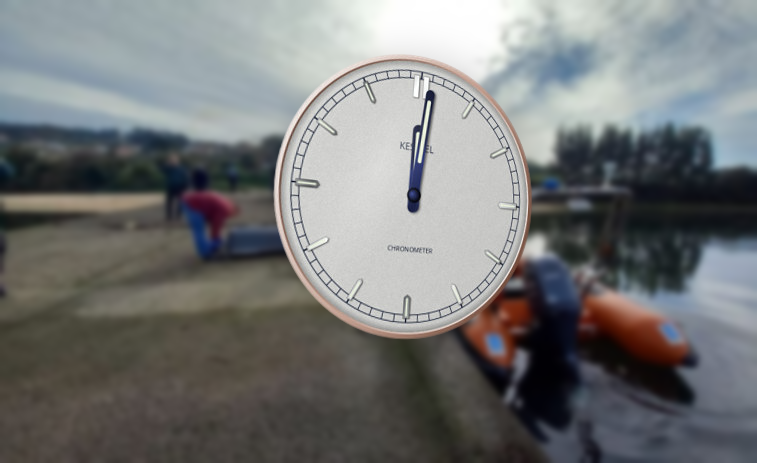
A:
h=12 m=1
